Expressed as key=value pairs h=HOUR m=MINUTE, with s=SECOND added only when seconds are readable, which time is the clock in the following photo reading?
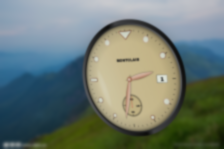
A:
h=2 m=32
